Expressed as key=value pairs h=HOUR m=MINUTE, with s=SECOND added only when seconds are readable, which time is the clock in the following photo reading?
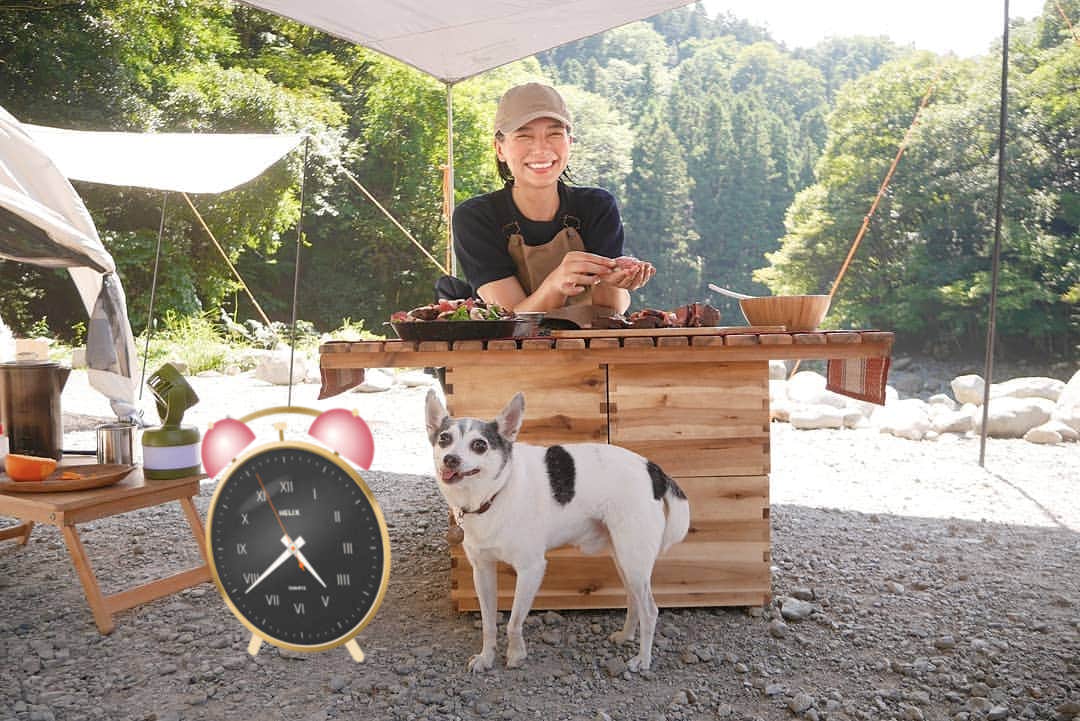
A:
h=4 m=38 s=56
